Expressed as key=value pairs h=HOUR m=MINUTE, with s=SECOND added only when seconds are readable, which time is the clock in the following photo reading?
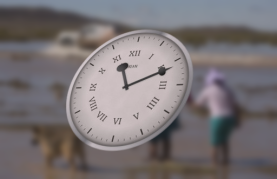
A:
h=11 m=11
